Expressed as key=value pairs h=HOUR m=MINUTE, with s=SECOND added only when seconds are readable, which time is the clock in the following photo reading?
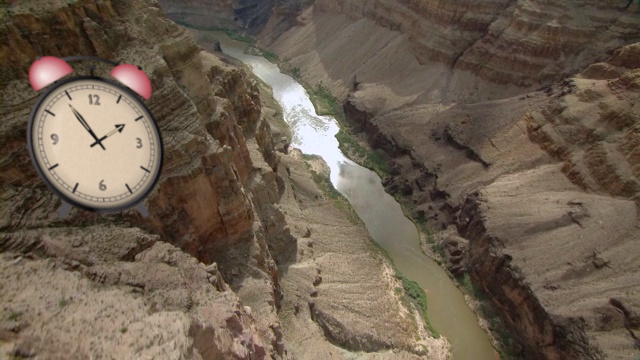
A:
h=1 m=54
